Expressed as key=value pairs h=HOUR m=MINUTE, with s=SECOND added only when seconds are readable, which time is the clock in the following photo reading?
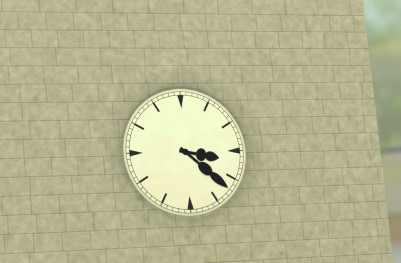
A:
h=3 m=22
